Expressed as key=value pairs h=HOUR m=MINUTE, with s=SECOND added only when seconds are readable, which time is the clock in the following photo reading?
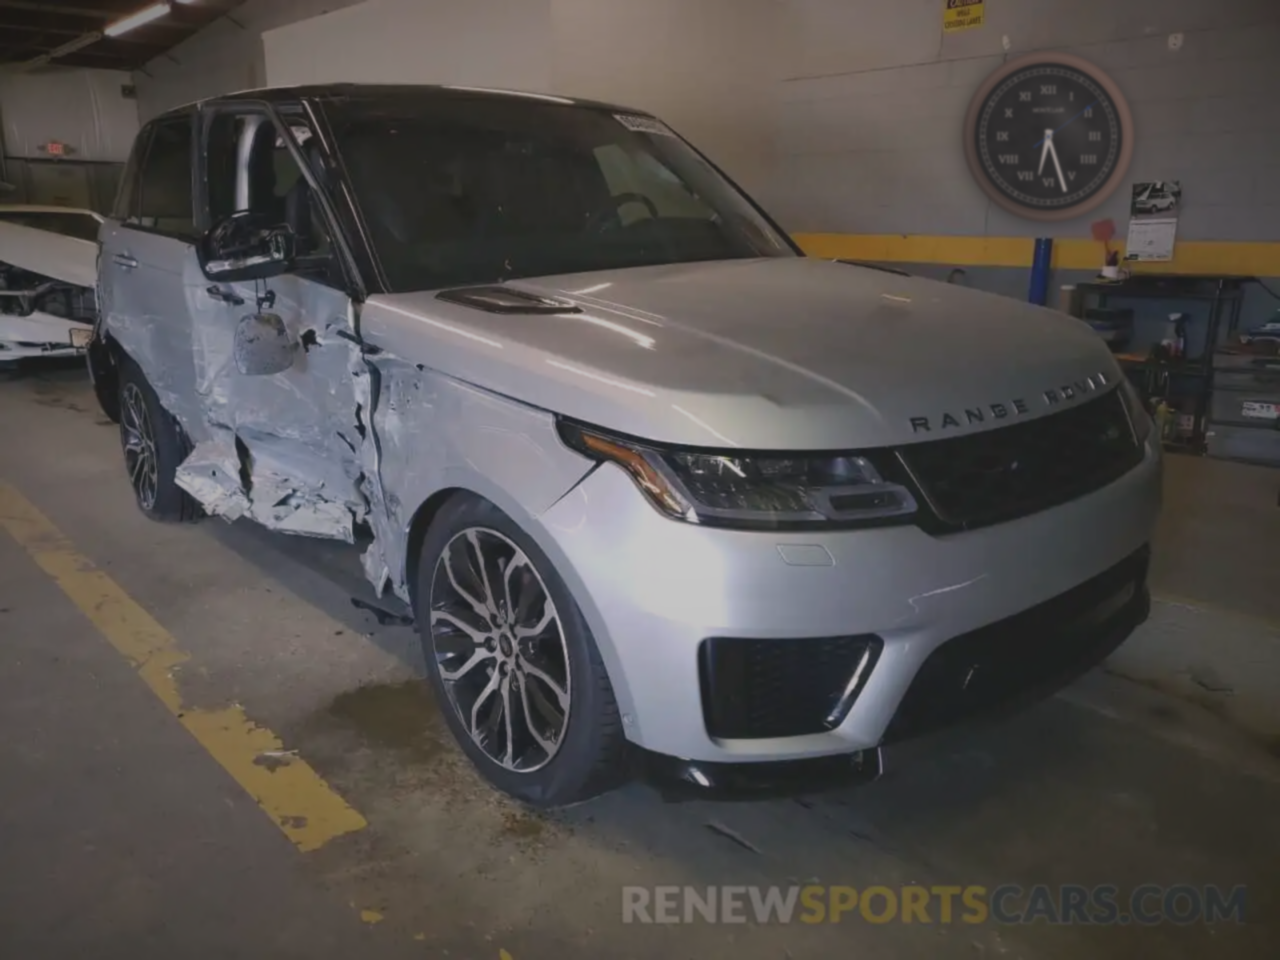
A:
h=6 m=27 s=9
